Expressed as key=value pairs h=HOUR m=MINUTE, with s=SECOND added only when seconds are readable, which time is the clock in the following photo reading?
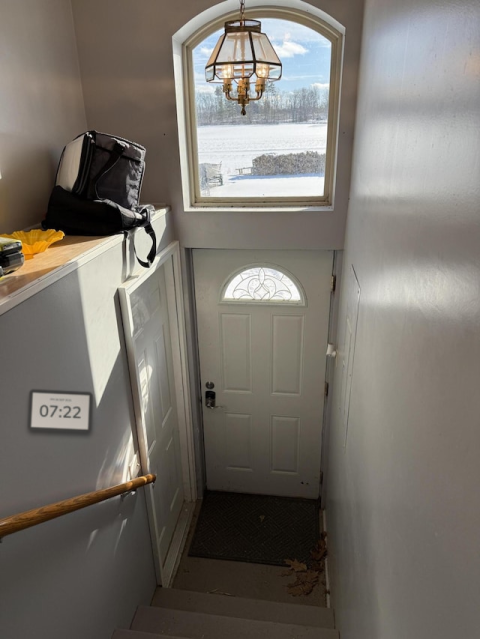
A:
h=7 m=22
